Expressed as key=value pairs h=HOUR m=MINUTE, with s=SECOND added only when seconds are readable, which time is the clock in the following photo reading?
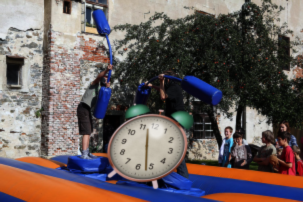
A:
h=11 m=27
